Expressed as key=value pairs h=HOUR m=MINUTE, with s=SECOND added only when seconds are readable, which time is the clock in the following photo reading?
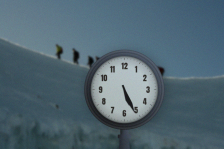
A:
h=5 m=26
